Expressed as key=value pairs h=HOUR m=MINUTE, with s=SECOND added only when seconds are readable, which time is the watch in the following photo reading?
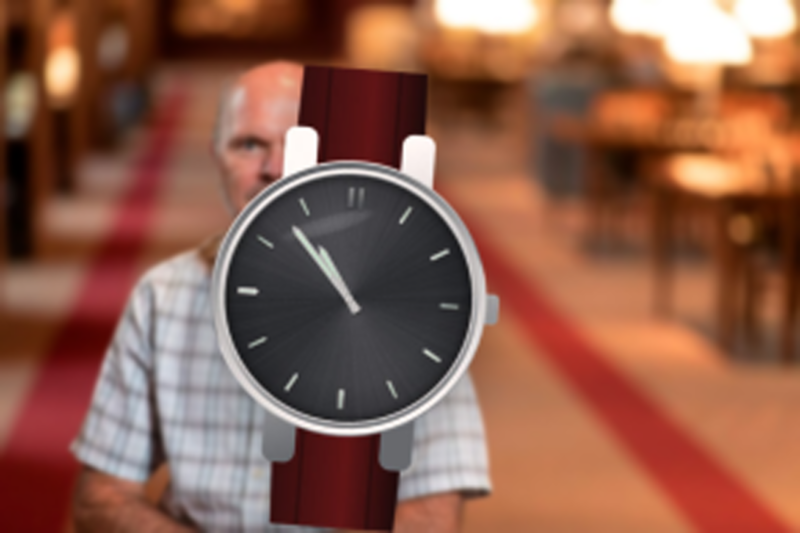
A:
h=10 m=53
